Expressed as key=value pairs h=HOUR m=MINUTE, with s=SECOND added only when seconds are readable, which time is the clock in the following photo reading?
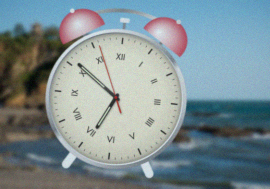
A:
h=6 m=50 s=56
